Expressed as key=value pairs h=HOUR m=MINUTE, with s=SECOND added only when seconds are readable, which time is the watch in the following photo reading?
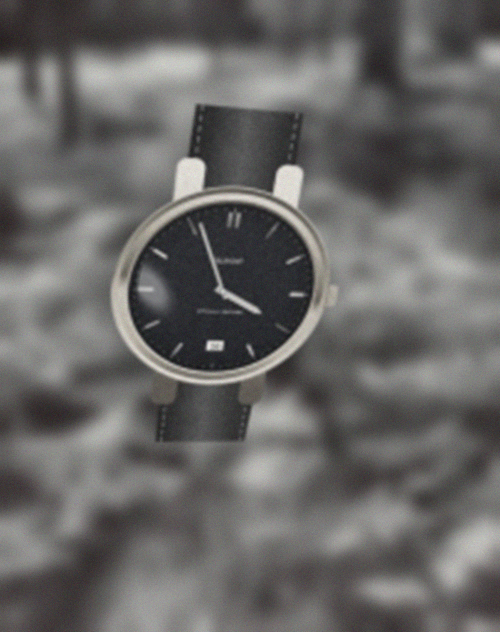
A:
h=3 m=56
